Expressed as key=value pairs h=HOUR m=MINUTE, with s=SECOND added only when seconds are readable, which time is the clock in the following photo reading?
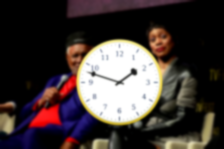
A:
h=1 m=48
